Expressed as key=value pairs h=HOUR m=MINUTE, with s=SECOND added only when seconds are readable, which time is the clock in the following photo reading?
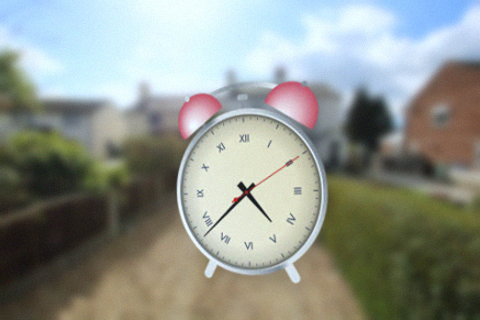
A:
h=4 m=38 s=10
